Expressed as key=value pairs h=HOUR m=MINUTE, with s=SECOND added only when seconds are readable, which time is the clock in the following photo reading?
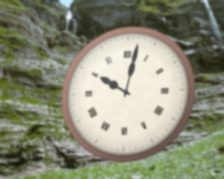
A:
h=10 m=2
